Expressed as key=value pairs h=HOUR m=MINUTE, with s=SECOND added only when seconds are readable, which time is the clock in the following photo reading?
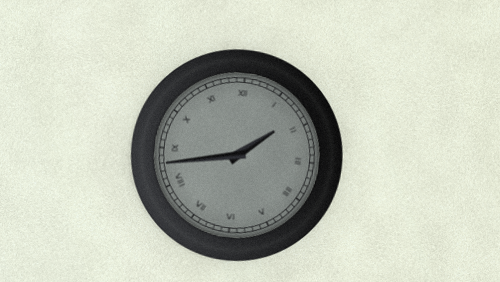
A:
h=1 m=43
